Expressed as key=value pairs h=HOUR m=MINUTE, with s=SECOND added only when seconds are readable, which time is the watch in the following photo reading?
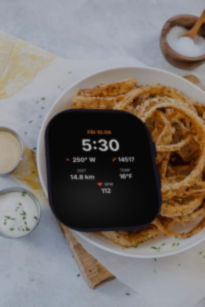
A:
h=5 m=30
